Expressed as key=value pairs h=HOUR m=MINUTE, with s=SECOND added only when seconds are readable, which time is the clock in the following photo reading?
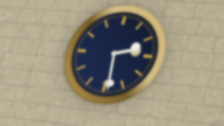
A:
h=2 m=29
